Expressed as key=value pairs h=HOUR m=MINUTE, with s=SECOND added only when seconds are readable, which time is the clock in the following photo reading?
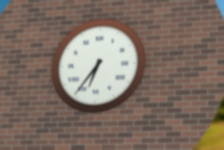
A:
h=6 m=36
